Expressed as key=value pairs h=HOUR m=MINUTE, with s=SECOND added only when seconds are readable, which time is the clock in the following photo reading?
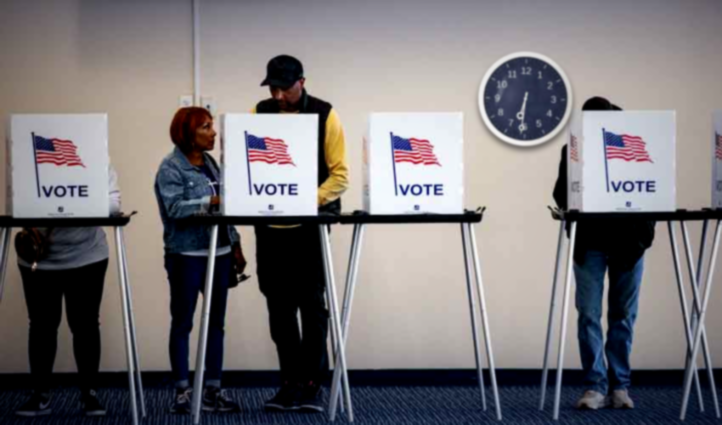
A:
h=6 m=31
